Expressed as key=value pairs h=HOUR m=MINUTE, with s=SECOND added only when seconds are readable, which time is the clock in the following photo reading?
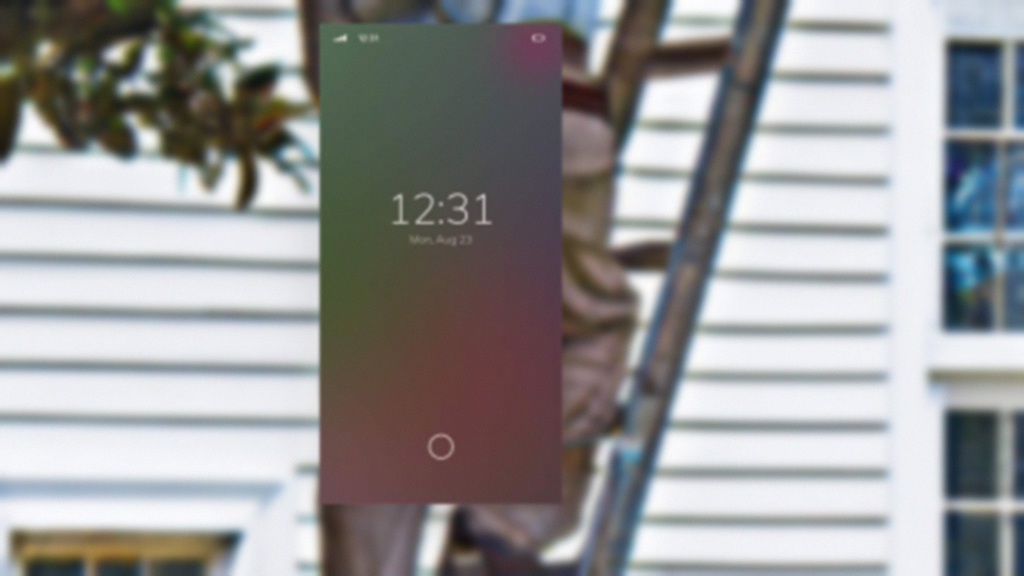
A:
h=12 m=31
